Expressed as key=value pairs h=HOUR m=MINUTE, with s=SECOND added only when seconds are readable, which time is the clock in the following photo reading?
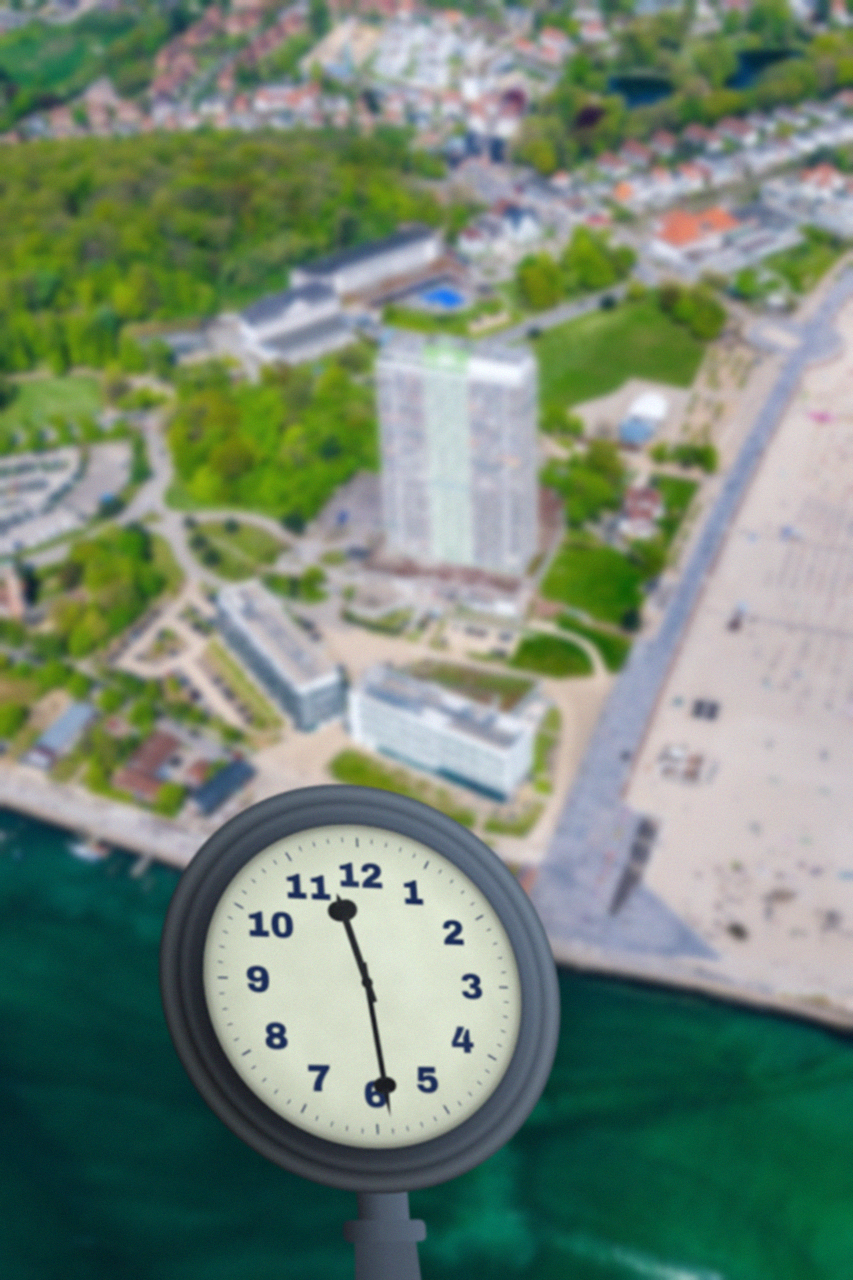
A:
h=11 m=29
